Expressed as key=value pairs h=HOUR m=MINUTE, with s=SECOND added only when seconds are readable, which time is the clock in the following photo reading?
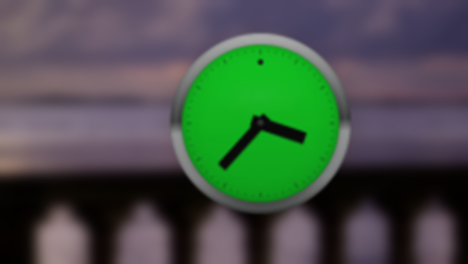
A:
h=3 m=37
